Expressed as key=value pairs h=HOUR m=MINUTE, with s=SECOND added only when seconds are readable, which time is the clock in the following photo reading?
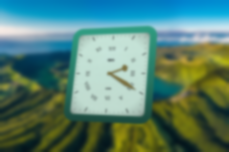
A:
h=2 m=20
